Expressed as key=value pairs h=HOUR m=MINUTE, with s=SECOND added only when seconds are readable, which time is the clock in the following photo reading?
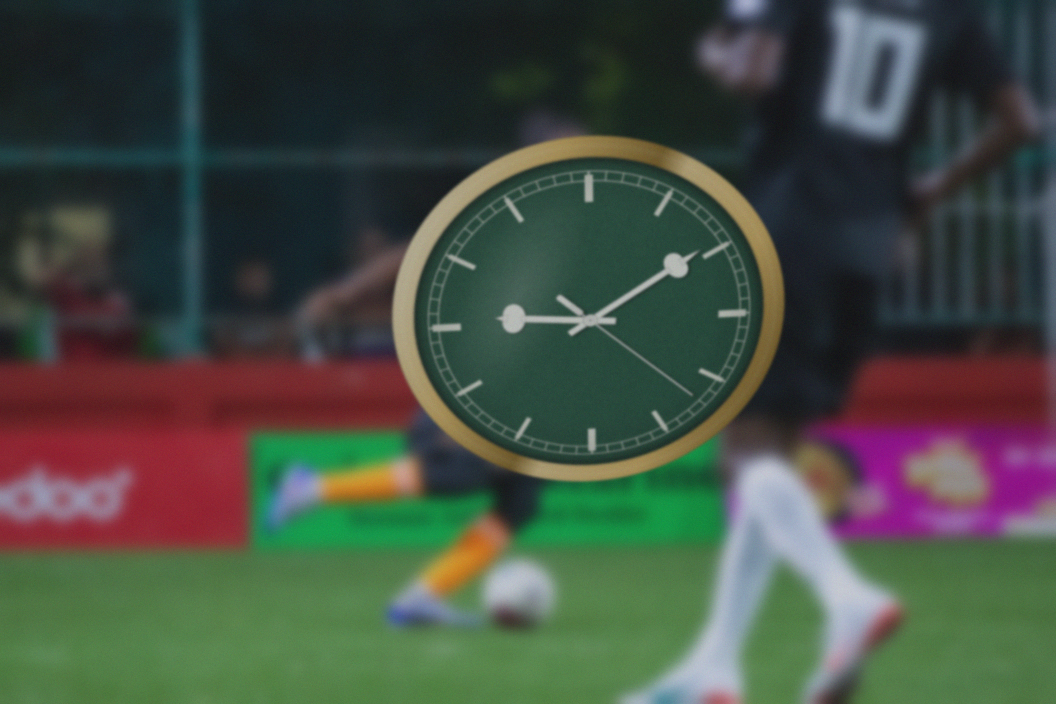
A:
h=9 m=9 s=22
